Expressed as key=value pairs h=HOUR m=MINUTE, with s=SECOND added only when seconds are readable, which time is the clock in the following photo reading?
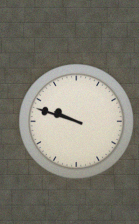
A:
h=9 m=48
